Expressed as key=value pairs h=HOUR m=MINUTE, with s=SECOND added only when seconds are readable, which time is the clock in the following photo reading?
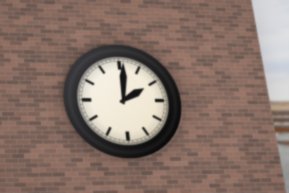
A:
h=2 m=1
